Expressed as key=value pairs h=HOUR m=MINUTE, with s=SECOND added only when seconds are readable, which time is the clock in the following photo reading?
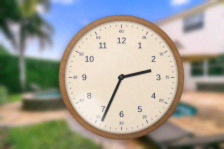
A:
h=2 m=34
